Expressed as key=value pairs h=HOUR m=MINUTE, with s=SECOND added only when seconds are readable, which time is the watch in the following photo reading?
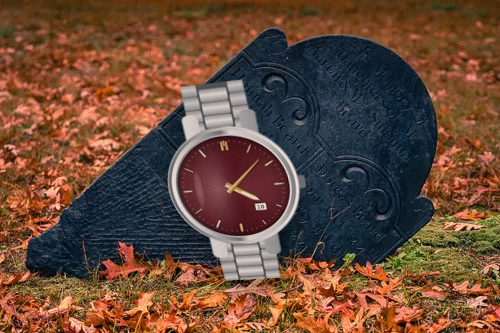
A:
h=4 m=8
